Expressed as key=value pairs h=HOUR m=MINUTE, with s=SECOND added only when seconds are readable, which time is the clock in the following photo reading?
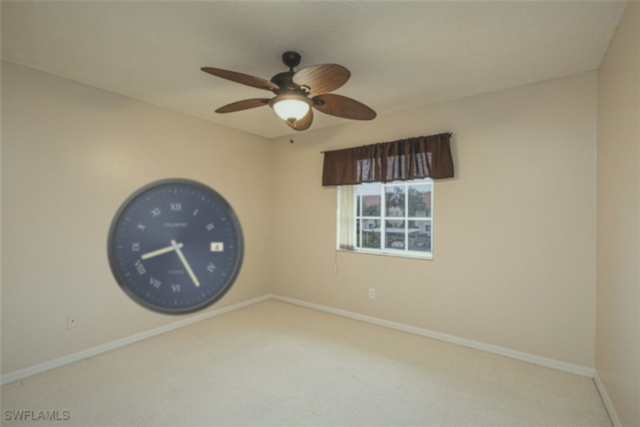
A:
h=8 m=25
